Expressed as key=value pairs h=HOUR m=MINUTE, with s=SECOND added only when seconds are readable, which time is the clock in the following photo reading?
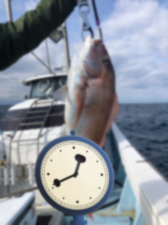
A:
h=12 m=41
